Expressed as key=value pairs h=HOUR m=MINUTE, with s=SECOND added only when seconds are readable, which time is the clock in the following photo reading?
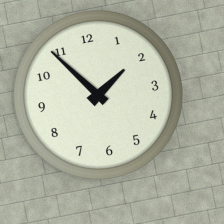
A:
h=1 m=54
